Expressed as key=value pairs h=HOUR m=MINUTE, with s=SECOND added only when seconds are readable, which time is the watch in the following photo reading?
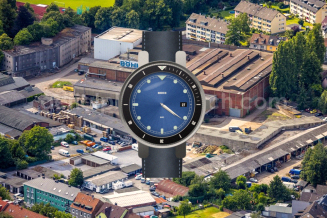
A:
h=4 m=21
